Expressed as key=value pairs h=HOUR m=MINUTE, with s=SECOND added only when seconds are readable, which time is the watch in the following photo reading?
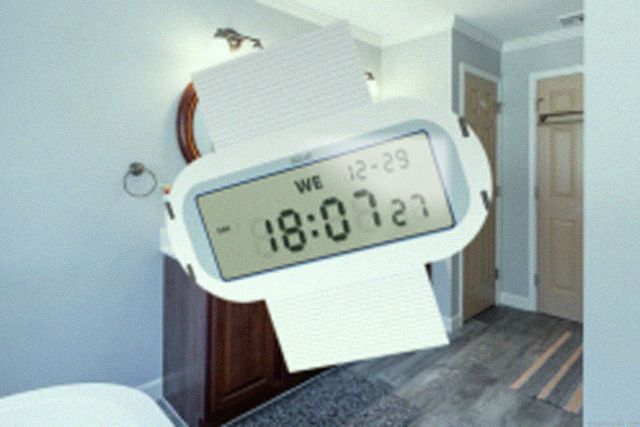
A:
h=18 m=7 s=27
